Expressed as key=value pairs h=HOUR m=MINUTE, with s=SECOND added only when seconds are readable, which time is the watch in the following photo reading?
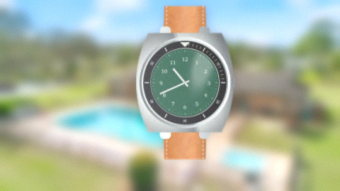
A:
h=10 m=41
